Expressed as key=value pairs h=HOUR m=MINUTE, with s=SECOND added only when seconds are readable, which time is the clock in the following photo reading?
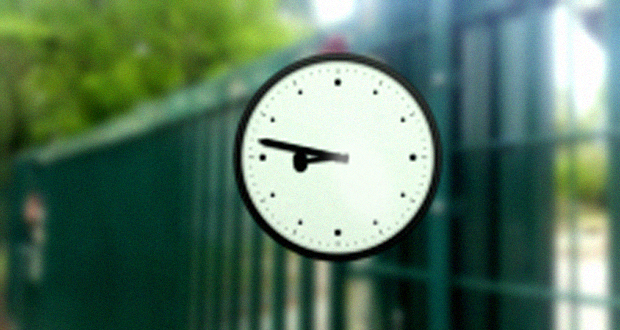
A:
h=8 m=47
